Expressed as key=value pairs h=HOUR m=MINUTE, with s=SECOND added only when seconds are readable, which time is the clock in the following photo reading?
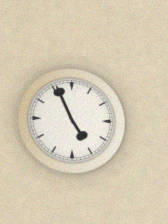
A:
h=4 m=56
